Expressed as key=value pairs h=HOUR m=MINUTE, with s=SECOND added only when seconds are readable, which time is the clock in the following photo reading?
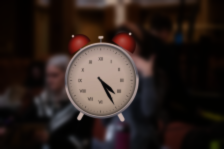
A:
h=4 m=25
